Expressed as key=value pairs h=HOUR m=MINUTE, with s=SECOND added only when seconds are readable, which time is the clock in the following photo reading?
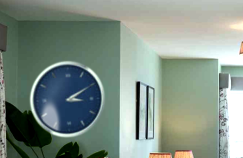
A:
h=3 m=10
